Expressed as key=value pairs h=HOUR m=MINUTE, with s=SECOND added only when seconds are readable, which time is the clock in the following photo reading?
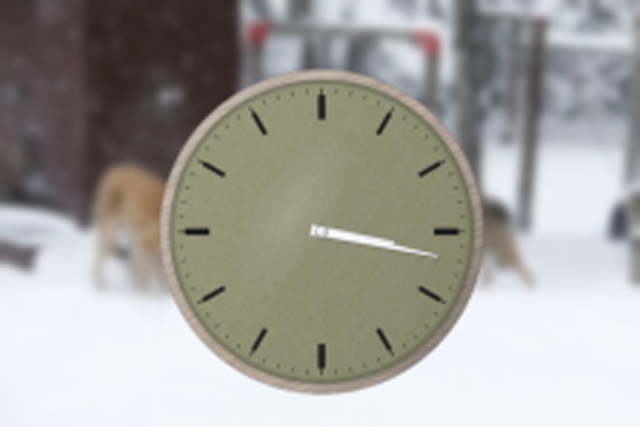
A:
h=3 m=17
